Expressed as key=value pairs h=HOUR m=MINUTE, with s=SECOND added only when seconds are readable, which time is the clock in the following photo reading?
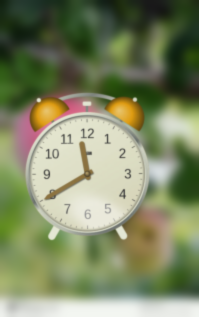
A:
h=11 m=40
